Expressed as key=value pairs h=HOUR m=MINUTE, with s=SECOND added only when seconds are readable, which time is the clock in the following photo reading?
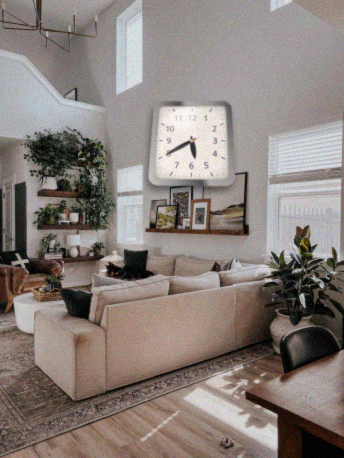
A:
h=5 m=40
